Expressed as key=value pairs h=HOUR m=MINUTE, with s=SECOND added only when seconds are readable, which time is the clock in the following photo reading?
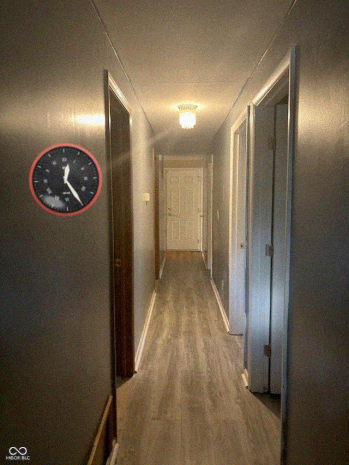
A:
h=12 m=25
